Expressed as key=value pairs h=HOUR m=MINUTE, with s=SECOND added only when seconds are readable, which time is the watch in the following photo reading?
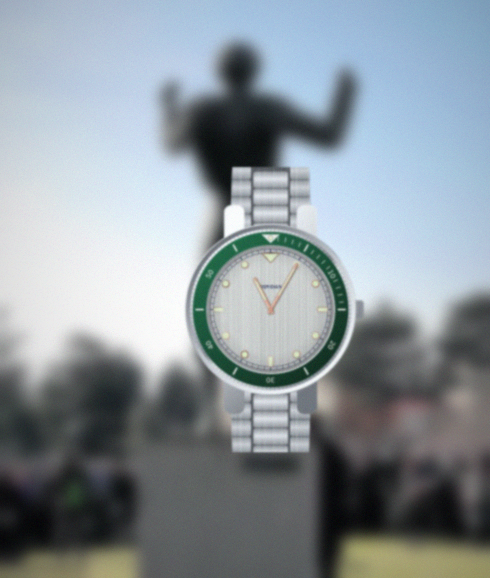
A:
h=11 m=5
